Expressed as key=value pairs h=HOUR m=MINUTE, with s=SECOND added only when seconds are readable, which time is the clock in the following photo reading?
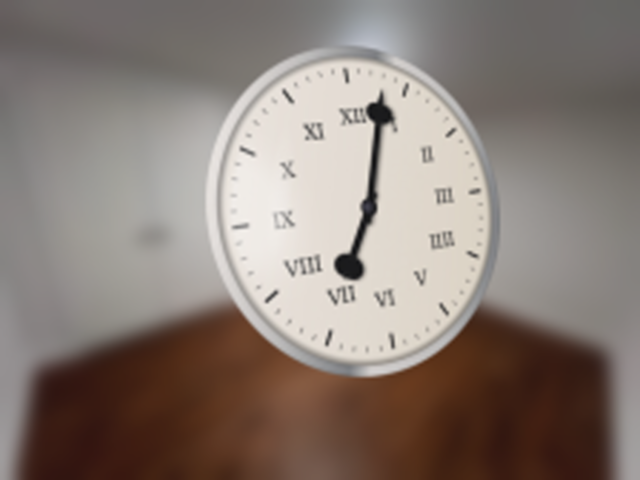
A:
h=7 m=3
